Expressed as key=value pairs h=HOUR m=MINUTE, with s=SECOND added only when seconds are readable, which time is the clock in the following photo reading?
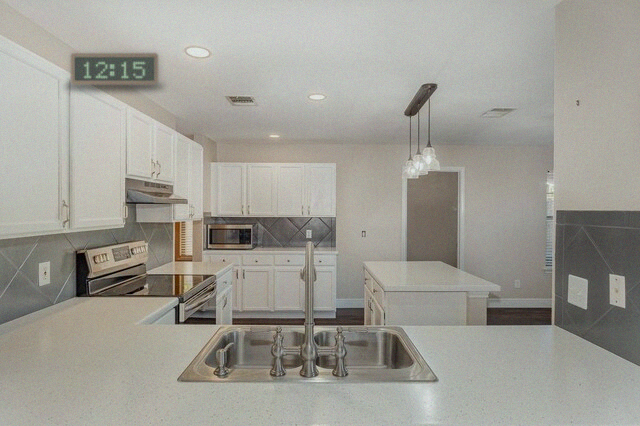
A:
h=12 m=15
